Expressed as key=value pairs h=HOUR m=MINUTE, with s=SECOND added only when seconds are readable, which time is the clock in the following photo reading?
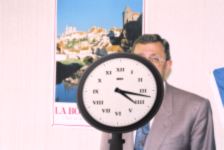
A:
h=4 m=17
